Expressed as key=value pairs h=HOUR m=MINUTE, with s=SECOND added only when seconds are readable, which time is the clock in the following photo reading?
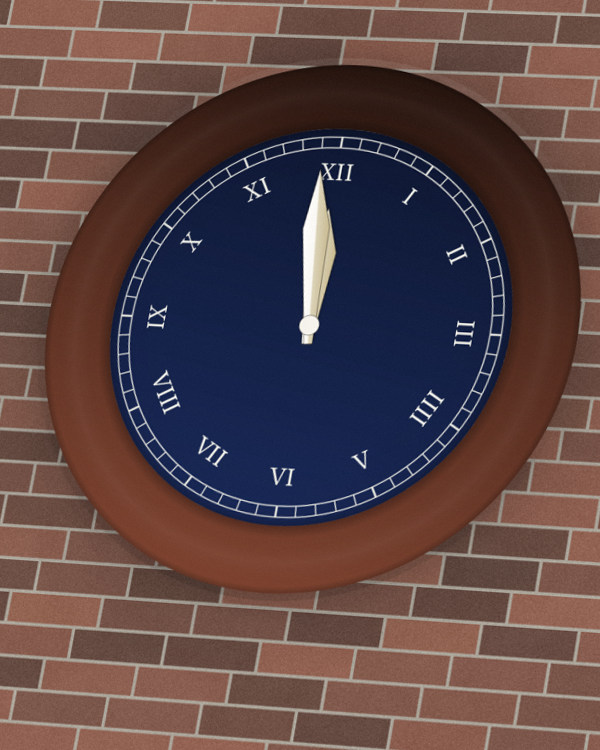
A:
h=11 m=59
